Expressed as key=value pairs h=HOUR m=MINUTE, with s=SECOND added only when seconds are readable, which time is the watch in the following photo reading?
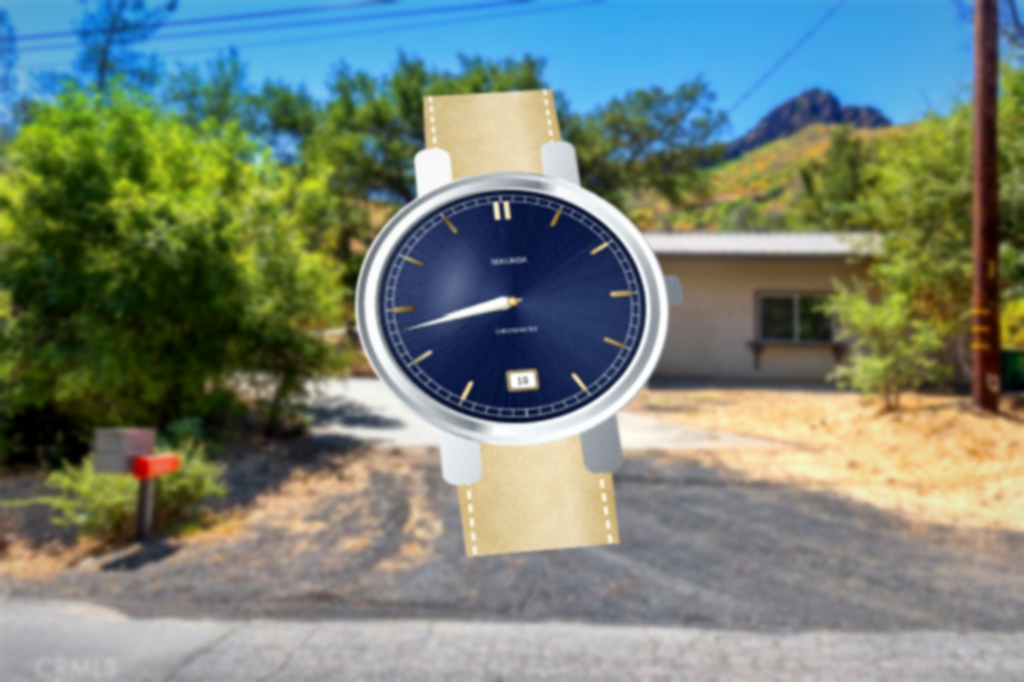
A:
h=8 m=43
